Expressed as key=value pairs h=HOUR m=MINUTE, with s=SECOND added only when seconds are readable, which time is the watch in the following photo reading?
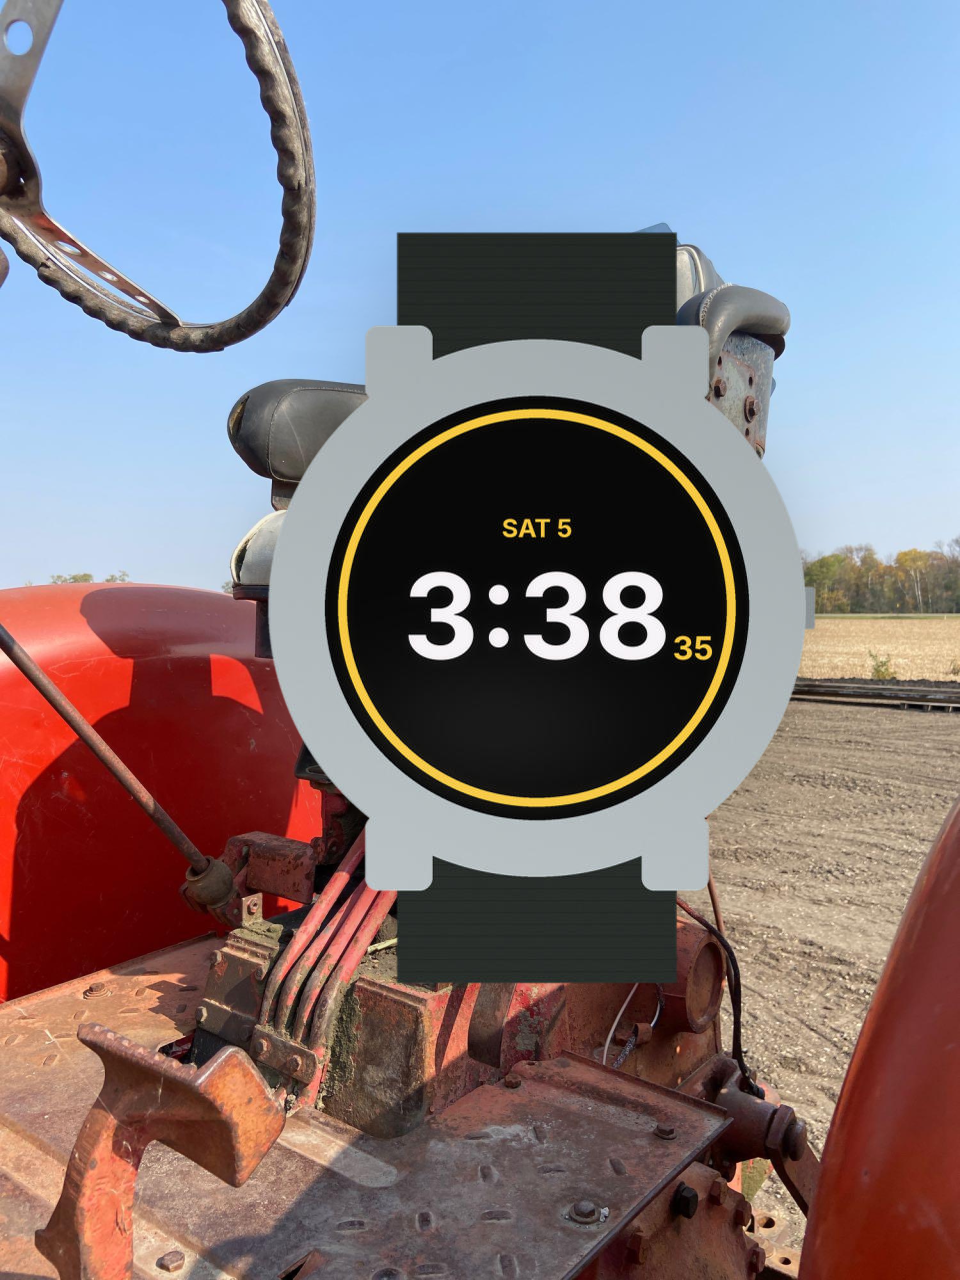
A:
h=3 m=38 s=35
